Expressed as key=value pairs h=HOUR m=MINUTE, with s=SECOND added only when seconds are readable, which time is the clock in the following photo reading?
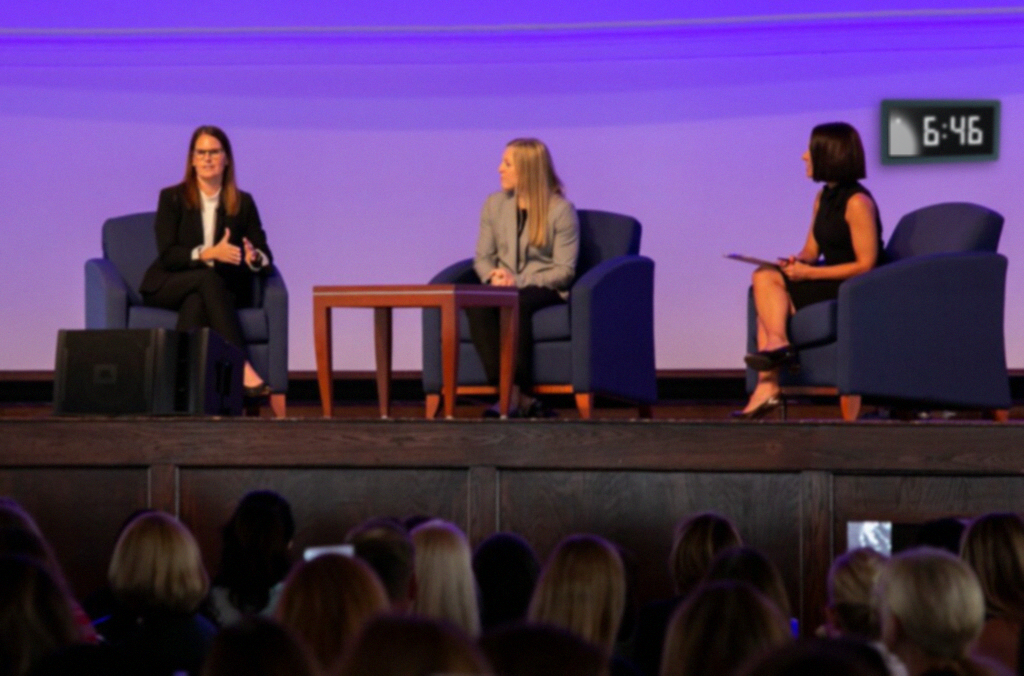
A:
h=6 m=46
